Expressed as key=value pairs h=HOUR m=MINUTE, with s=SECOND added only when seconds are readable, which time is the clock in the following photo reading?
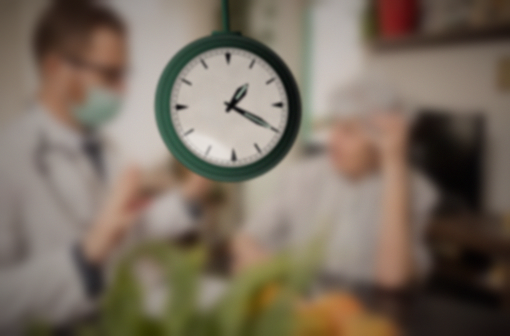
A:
h=1 m=20
